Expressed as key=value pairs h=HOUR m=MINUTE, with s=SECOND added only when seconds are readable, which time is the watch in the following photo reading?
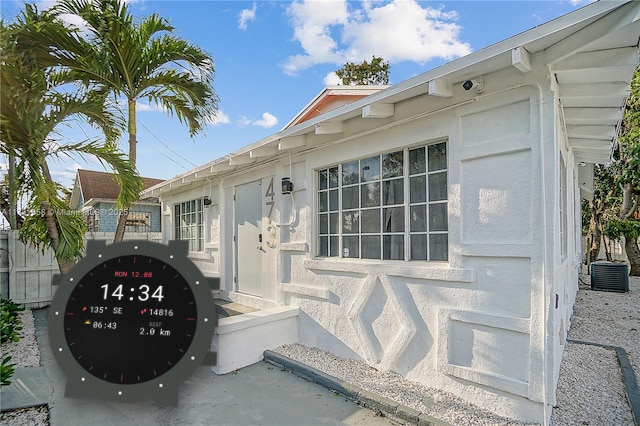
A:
h=14 m=34
